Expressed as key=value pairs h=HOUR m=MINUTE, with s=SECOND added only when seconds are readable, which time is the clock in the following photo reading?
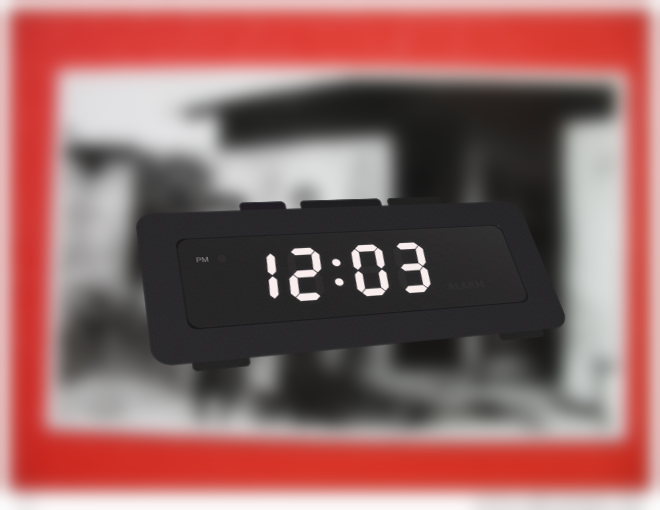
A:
h=12 m=3
